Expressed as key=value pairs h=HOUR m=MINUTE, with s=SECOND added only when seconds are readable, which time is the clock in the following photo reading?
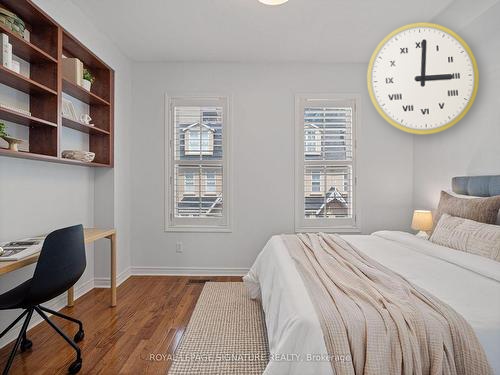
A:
h=3 m=1
